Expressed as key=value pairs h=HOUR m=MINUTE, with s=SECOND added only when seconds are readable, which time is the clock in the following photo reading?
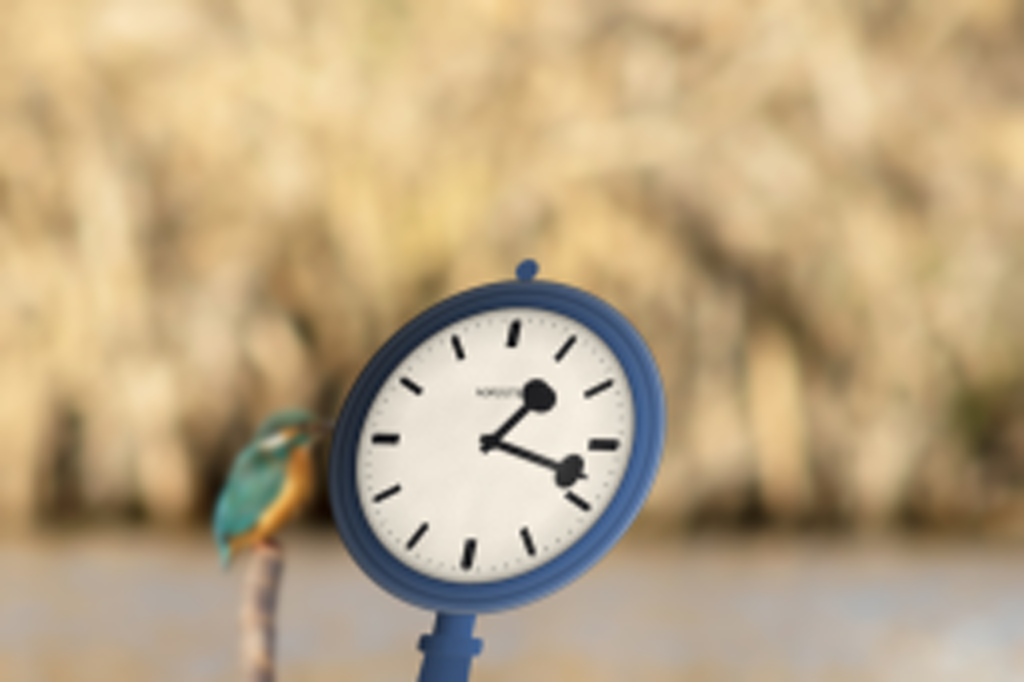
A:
h=1 m=18
